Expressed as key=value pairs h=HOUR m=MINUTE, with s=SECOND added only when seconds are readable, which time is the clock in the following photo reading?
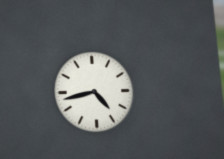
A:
h=4 m=43
